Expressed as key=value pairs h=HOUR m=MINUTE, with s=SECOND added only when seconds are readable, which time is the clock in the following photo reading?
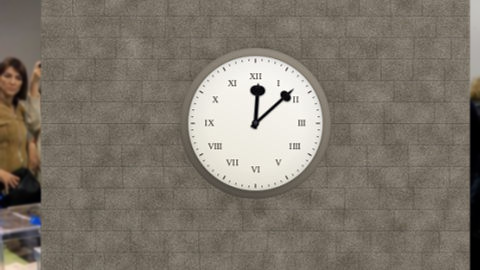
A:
h=12 m=8
